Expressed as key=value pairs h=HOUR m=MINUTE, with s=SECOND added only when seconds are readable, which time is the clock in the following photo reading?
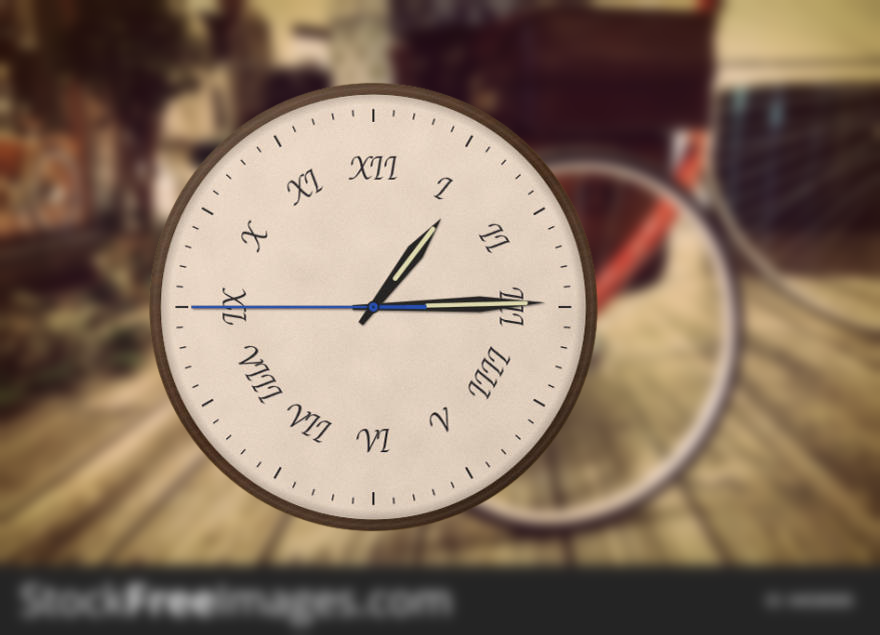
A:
h=1 m=14 s=45
